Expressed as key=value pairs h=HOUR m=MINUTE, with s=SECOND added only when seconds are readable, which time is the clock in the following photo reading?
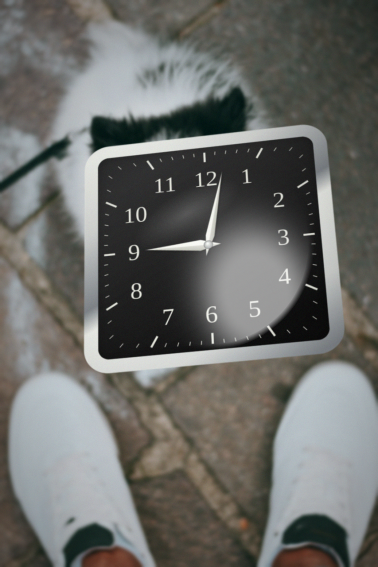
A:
h=9 m=2
